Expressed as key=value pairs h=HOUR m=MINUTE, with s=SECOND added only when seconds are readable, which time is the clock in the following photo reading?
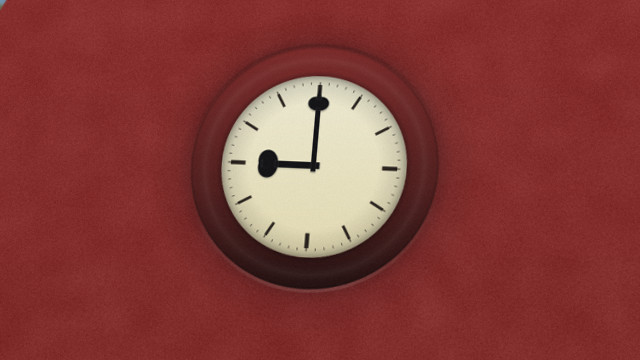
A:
h=9 m=0
